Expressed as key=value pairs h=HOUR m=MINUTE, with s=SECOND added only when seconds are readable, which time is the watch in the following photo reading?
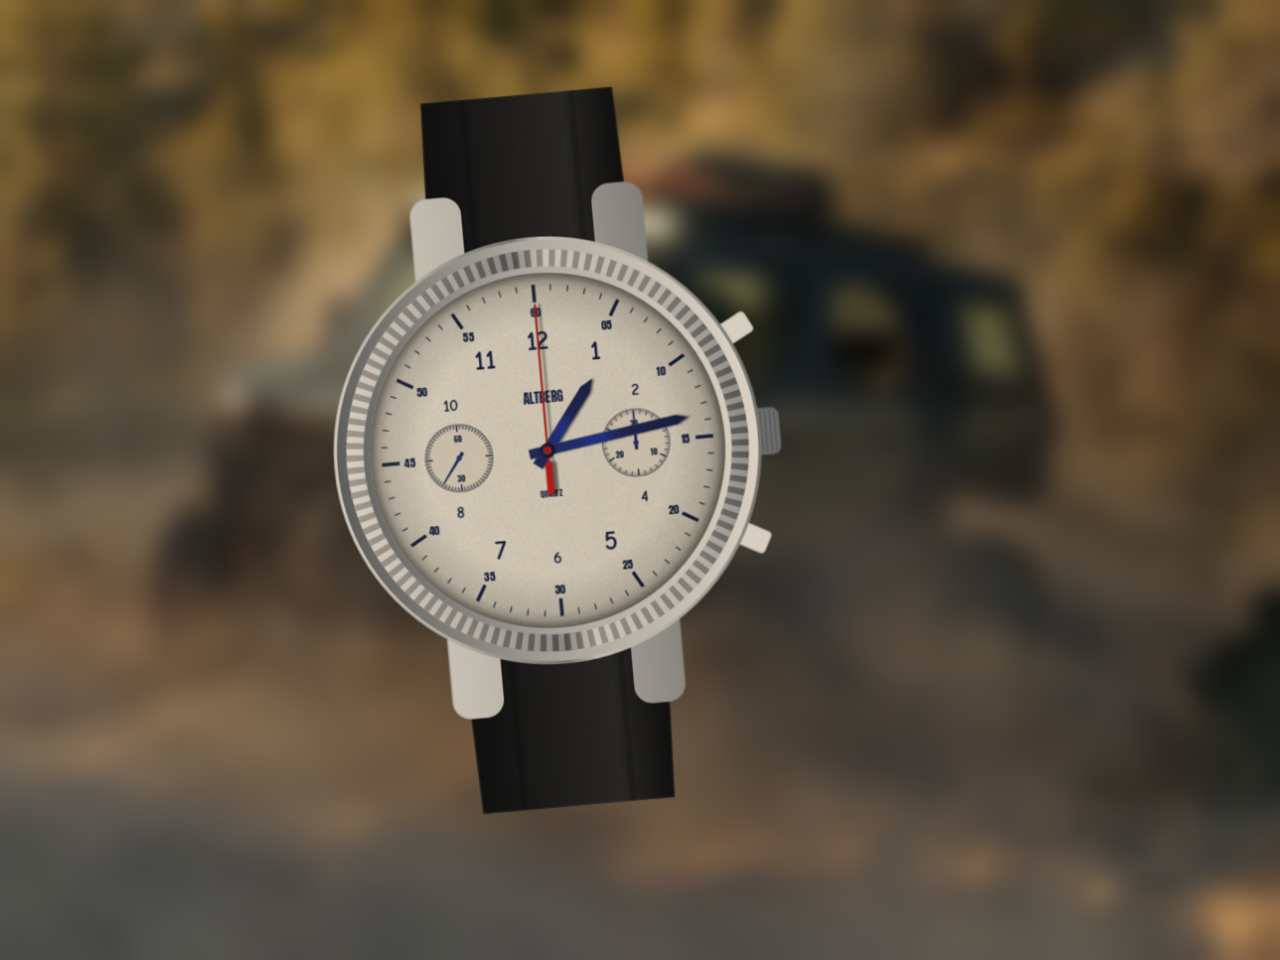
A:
h=1 m=13 s=36
